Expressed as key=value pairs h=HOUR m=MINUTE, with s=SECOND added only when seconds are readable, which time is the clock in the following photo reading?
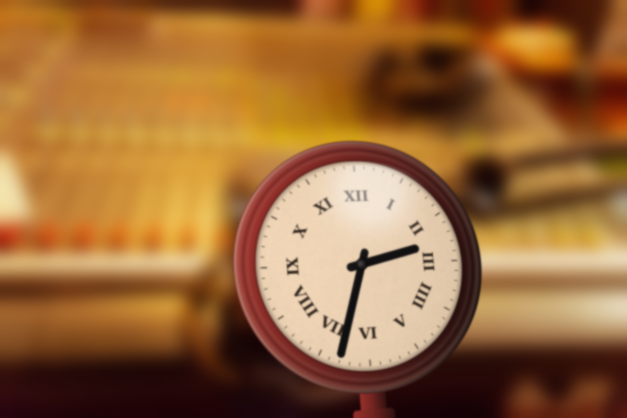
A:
h=2 m=33
